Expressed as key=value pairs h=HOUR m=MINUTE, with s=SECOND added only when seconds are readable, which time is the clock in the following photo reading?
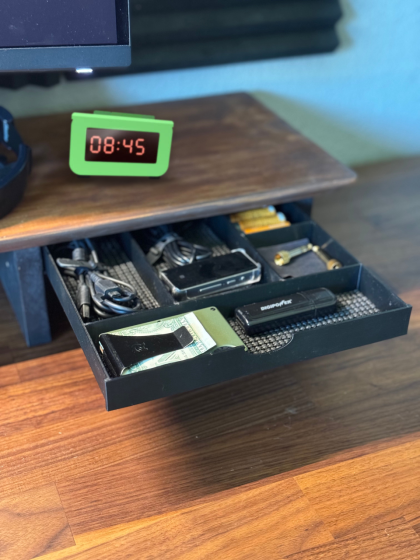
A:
h=8 m=45
